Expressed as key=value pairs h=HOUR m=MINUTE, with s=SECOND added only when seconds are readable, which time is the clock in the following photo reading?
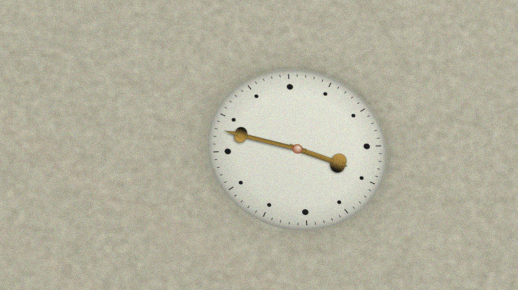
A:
h=3 m=48
